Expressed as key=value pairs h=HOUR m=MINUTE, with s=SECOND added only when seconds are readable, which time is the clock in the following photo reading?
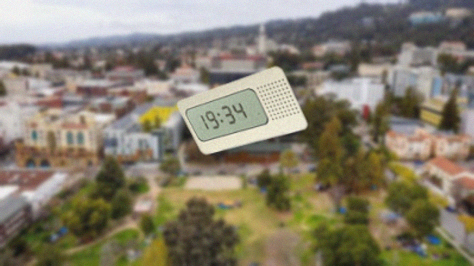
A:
h=19 m=34
